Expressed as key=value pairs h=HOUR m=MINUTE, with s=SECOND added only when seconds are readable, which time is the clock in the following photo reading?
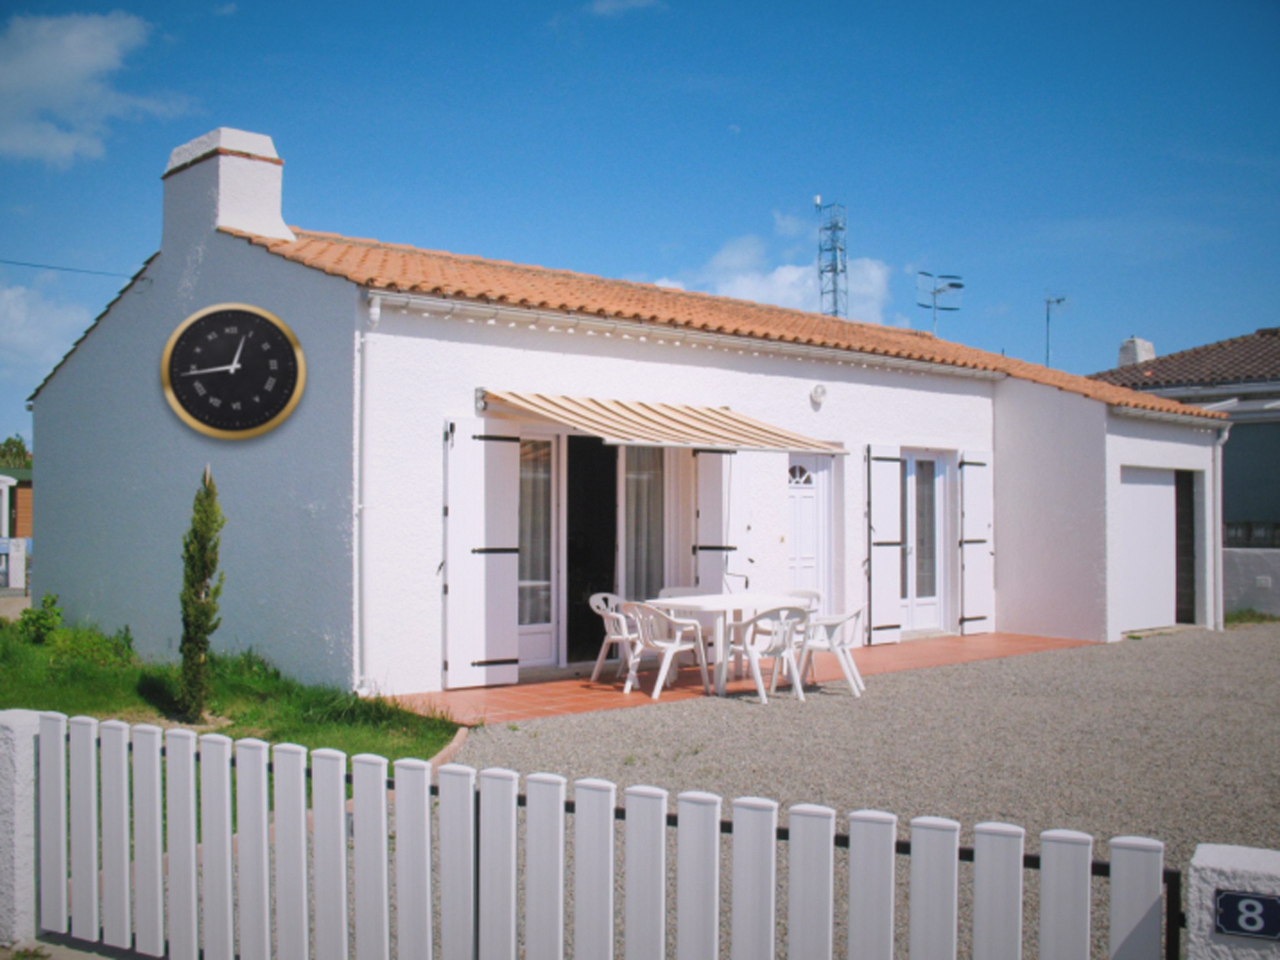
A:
h=12 m=44
